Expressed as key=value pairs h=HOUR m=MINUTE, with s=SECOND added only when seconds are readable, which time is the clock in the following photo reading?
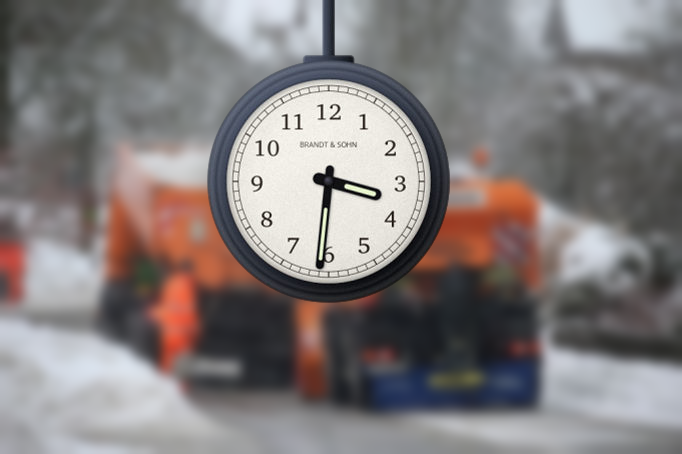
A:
h=3 m=31
